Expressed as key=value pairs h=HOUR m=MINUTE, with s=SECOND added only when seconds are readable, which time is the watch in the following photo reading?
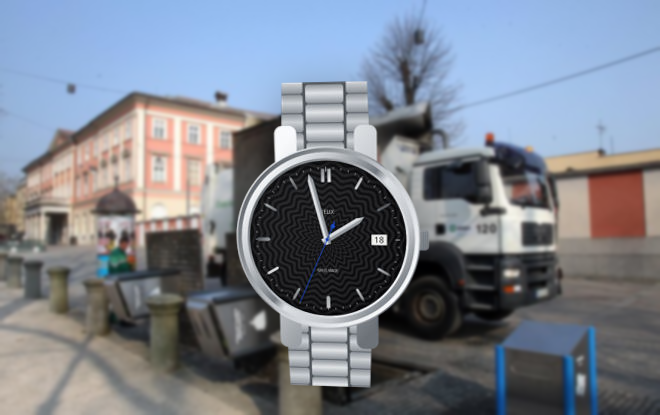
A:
h=1 m=57 s=34
